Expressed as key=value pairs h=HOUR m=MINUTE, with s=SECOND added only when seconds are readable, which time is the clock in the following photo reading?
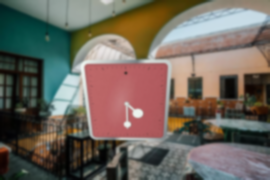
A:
h=4 m=30
